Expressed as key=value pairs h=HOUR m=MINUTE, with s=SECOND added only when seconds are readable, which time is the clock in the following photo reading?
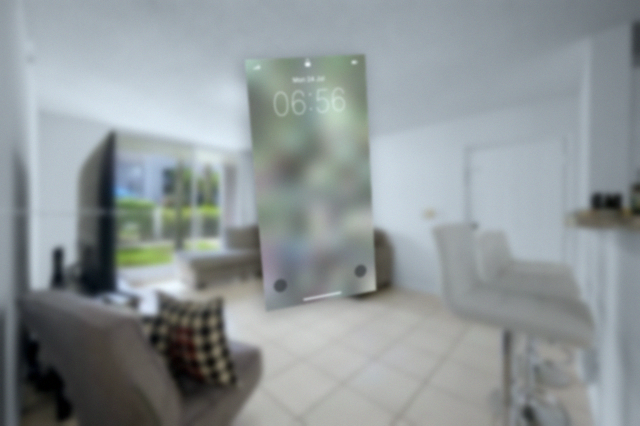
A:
h=6 m=56
